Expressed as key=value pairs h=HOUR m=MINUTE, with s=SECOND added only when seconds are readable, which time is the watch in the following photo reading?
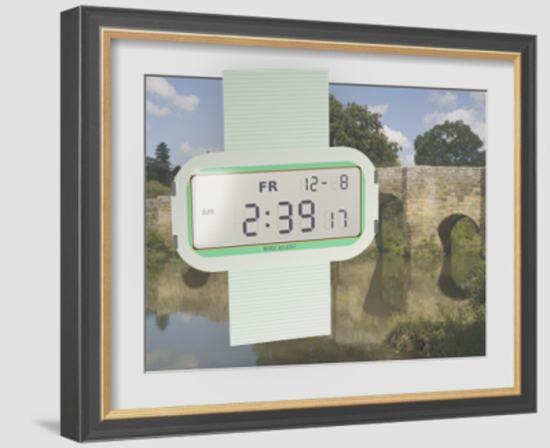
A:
h=2 m=39 s=17
